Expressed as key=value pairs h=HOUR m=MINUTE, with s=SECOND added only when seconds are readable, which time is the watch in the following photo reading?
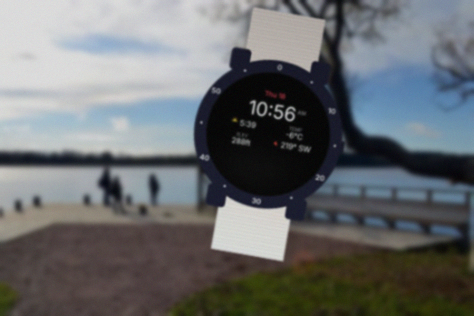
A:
h=10 m=56
